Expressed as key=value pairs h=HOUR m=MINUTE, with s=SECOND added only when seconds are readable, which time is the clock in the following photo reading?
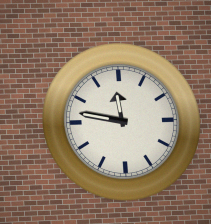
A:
h=11 m=47
